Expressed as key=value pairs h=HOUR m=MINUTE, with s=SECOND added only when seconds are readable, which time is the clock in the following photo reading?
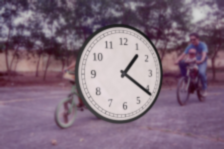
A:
h=1 m=21
